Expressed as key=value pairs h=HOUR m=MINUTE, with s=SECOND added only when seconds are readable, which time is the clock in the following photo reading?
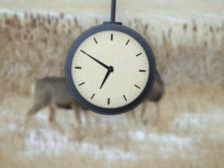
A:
h=6 m=50
